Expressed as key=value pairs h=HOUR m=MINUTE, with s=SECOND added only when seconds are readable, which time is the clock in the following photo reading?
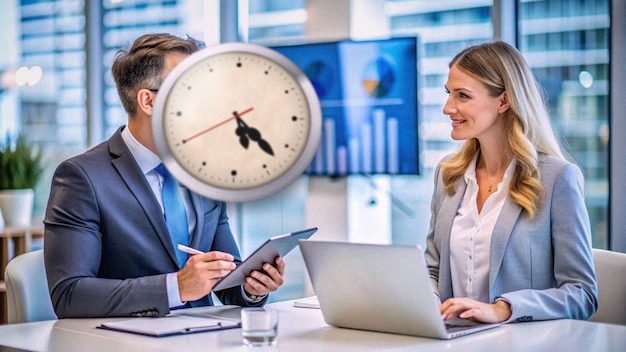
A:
h=5 m=22 s=40
